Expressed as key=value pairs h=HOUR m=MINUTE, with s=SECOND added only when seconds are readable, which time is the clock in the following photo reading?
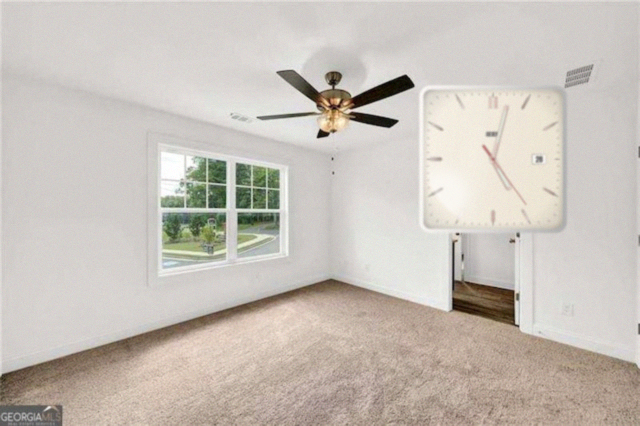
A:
h=5 m=2 s=24
